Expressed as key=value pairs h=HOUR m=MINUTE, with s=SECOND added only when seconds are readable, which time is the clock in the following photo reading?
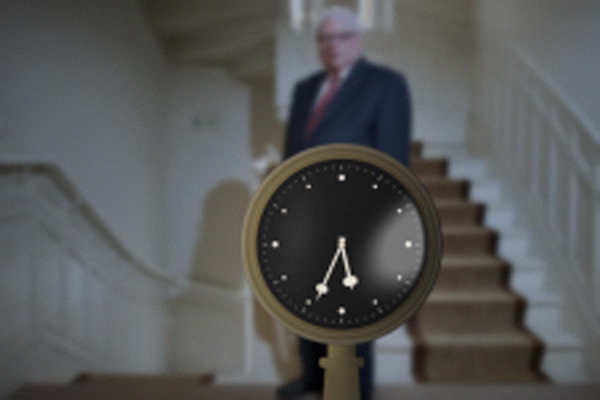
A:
h=5 m=34
